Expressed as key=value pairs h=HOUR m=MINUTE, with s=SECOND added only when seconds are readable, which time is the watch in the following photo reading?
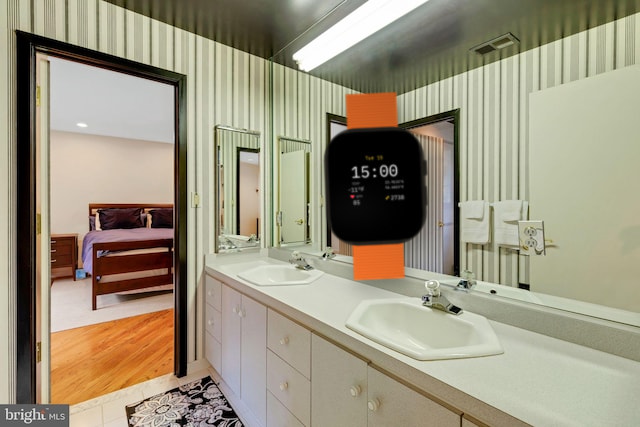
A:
h=15 m=0
